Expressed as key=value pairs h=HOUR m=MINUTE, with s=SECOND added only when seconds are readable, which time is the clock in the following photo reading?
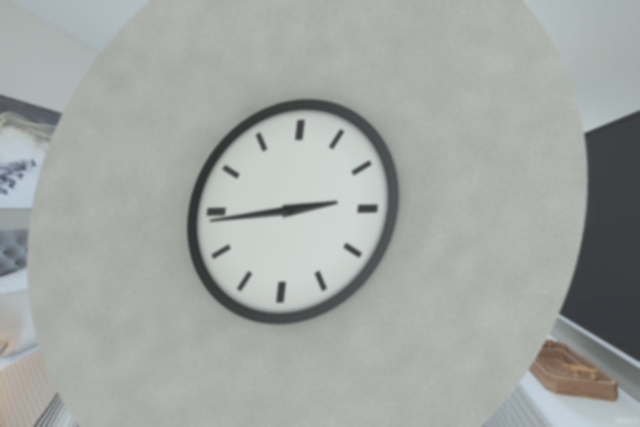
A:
h=2 m=44
